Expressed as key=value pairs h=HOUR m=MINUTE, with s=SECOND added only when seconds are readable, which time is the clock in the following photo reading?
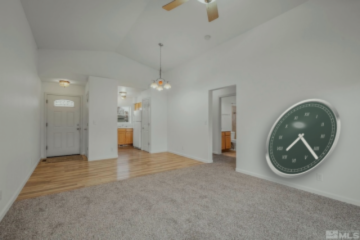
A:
h=7 m=22
